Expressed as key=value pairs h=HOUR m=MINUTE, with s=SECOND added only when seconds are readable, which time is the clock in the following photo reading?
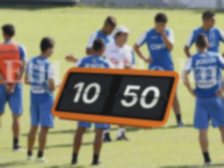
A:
h=10 m=50
